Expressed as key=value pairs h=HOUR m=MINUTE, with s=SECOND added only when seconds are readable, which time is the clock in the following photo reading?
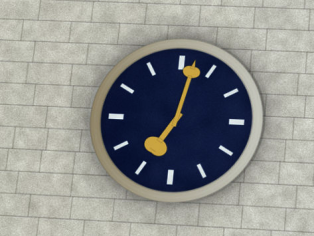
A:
h=7 m=2
